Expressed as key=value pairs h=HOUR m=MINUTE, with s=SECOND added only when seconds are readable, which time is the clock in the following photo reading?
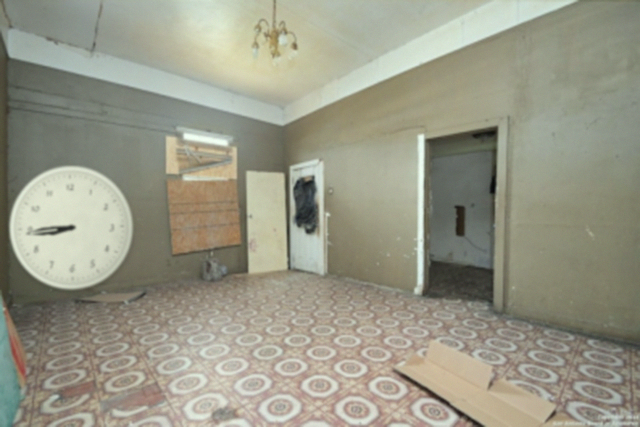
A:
h=8 m=44
